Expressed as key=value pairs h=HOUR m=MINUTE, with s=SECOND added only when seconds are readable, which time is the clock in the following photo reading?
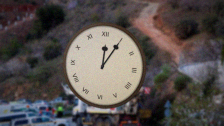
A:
h=12 m=5
